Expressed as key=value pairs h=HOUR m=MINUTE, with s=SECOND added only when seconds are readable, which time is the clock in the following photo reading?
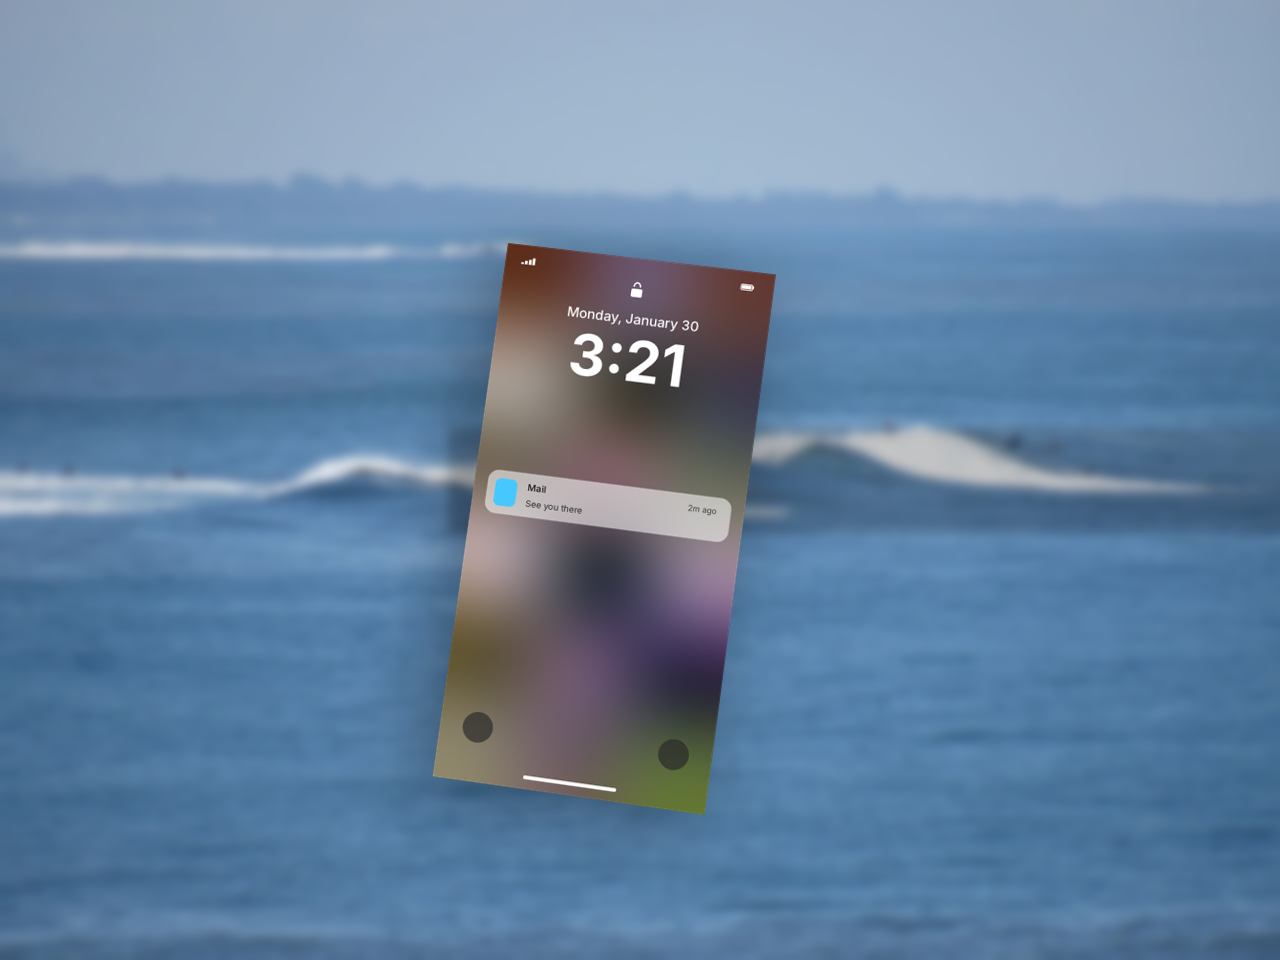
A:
h=3 m=21
